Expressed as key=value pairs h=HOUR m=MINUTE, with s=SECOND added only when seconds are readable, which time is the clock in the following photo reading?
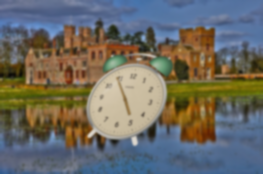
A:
h=4 m=54
